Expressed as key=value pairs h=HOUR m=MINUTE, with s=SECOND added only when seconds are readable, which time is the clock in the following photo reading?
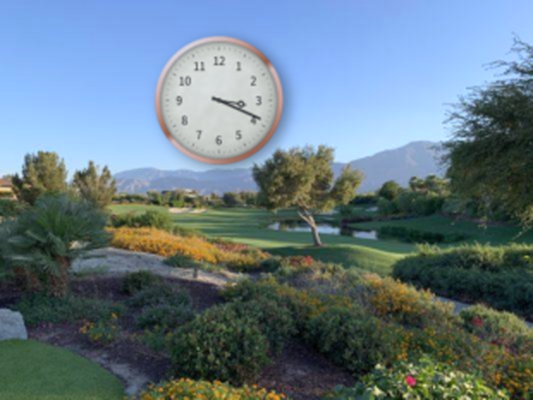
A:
h=3 m=19
